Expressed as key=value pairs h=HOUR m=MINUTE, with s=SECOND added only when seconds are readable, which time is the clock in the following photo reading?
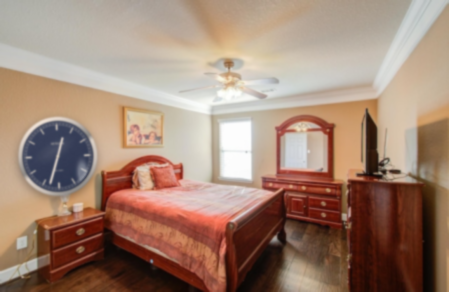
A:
h=12 m=33
